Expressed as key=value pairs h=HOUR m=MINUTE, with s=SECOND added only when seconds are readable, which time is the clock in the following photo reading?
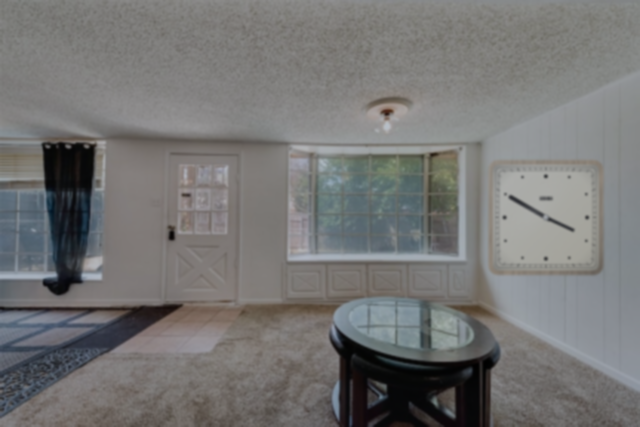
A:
h=3 m=50
